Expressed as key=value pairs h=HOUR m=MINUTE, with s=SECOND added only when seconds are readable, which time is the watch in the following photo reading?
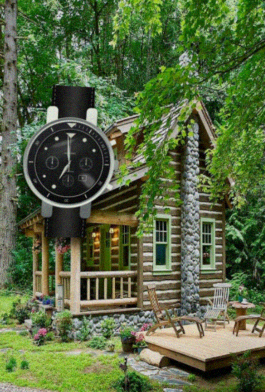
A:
h=6 m=59
